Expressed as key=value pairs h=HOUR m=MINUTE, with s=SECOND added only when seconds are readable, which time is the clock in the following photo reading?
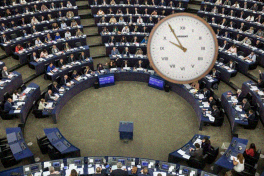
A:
h=9 m=55
